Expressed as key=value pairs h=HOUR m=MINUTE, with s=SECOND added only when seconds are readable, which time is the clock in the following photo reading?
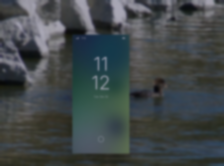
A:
h=11 m=12
